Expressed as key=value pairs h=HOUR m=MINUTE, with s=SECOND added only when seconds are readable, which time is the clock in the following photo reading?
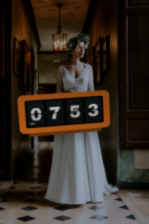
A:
h=7 m=53
